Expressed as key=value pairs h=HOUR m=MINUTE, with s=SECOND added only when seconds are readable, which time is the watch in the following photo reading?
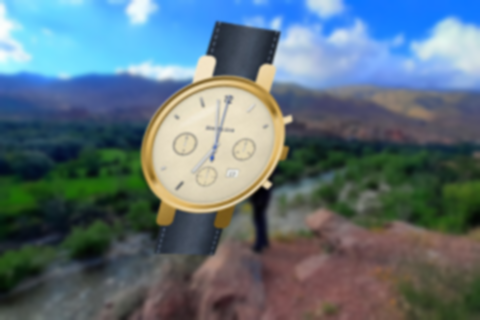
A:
h=6 m=58
